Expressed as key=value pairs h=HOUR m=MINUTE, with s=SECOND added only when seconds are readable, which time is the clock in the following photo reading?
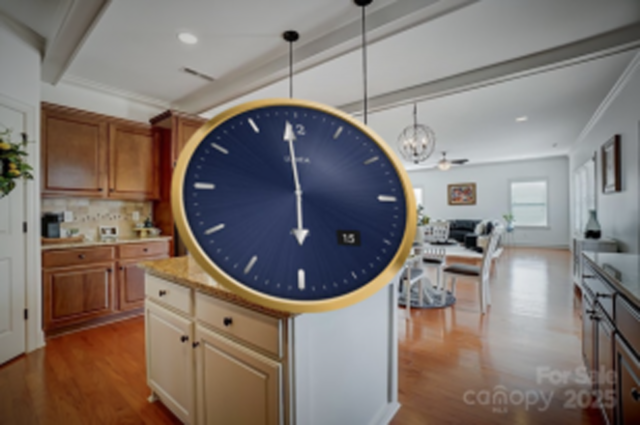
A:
h=5 m=59
